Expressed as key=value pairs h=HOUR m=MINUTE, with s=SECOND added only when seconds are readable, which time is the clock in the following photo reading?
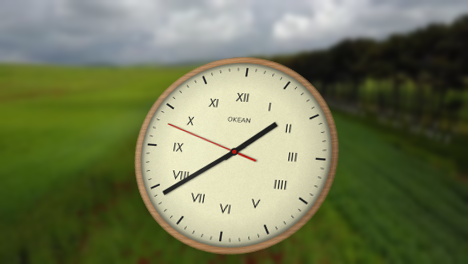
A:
h=1 m=38 s=48
